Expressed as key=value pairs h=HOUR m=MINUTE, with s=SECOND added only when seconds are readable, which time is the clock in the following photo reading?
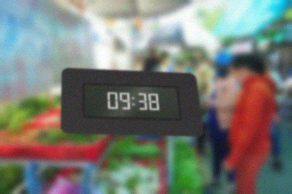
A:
h=9 m=38
